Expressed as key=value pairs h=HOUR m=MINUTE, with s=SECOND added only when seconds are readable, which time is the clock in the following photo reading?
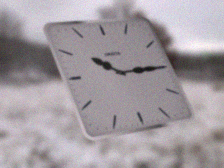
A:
h=10 m=15
